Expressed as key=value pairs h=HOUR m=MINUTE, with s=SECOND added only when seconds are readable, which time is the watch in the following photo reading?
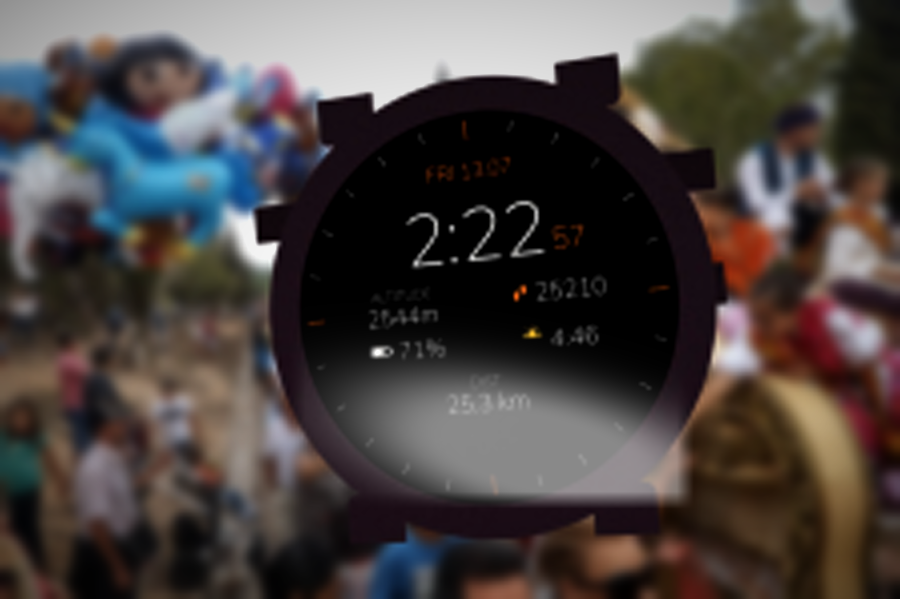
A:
h=2 m=22 s=57
